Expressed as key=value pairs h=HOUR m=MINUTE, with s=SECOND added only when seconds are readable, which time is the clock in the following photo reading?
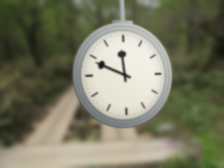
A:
h=11 m=49
